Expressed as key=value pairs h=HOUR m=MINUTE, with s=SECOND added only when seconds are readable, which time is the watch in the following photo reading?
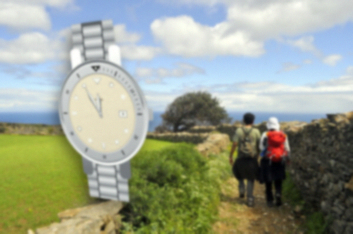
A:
h=11 m=55
